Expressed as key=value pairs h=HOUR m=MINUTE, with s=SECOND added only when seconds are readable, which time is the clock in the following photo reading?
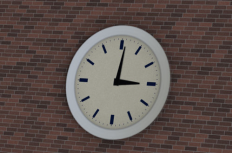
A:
h=3 m=1
